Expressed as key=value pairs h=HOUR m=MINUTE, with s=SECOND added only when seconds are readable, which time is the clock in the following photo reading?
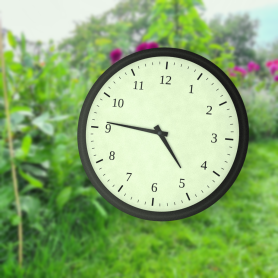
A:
h=4 m=46
